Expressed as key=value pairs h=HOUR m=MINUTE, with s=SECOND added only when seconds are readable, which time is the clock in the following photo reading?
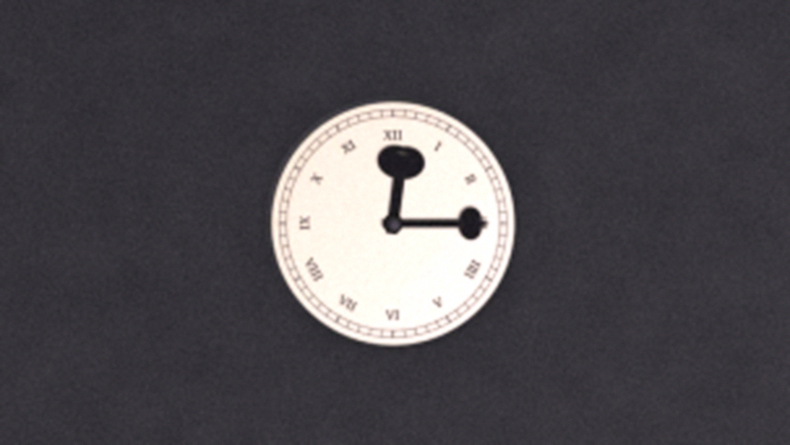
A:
h=12 m=15
